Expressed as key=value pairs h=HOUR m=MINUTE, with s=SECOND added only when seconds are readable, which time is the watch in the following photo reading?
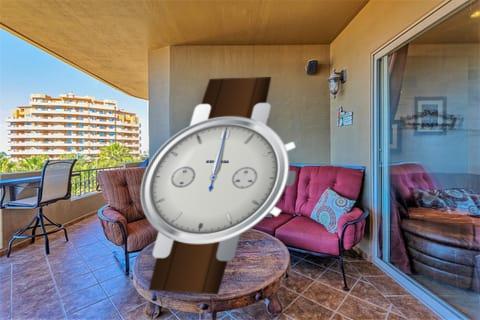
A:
h=12 m=0
